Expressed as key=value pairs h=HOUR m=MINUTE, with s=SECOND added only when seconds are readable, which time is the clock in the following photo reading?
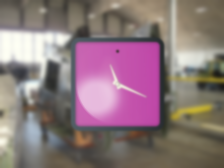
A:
h=11 m=19
